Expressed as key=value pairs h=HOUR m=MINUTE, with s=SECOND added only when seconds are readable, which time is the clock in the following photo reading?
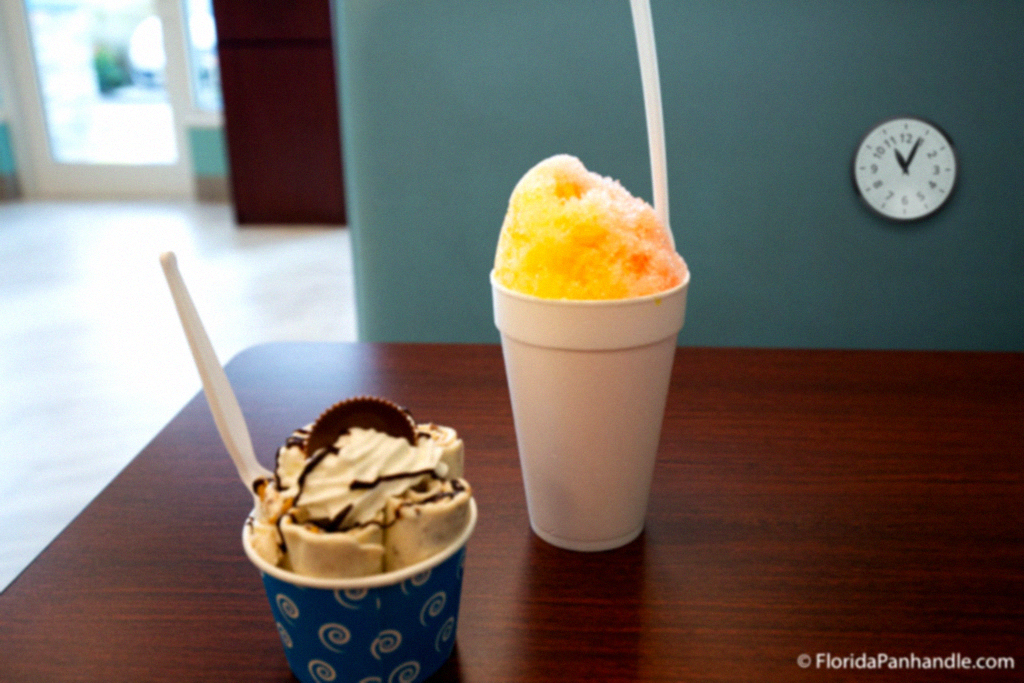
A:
h=11 m=4
